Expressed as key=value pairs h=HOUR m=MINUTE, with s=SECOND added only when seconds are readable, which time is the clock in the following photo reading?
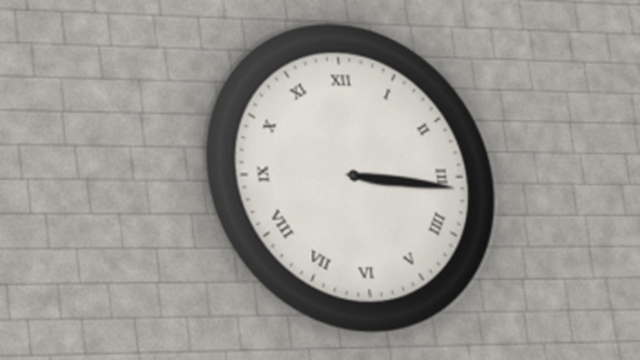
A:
h=3 m=16
